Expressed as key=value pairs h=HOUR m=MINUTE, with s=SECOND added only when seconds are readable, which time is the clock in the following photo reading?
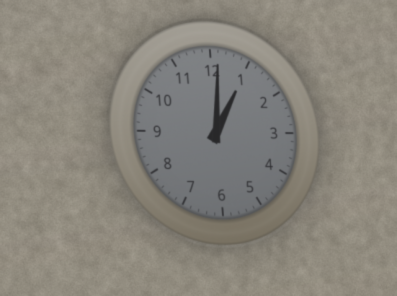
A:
h=1 m=1
